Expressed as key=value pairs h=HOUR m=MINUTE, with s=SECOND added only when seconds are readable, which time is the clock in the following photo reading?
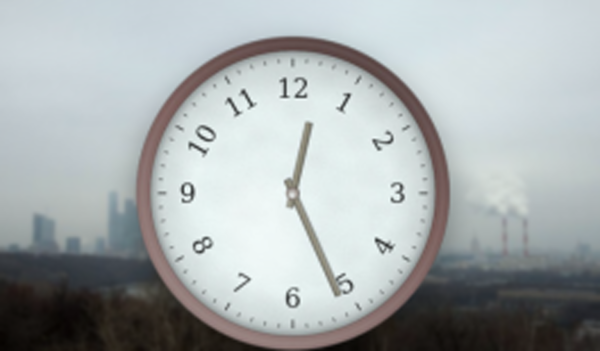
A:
h=12 m=26
